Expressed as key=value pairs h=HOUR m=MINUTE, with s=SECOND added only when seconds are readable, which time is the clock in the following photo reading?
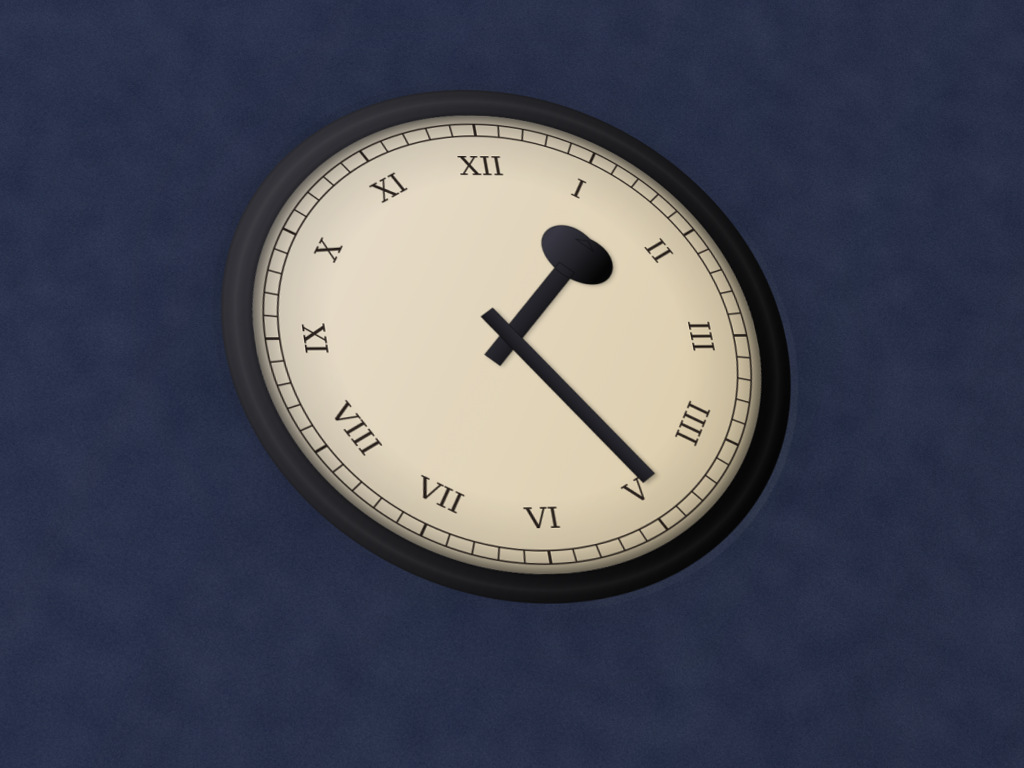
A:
h=1 m=24
